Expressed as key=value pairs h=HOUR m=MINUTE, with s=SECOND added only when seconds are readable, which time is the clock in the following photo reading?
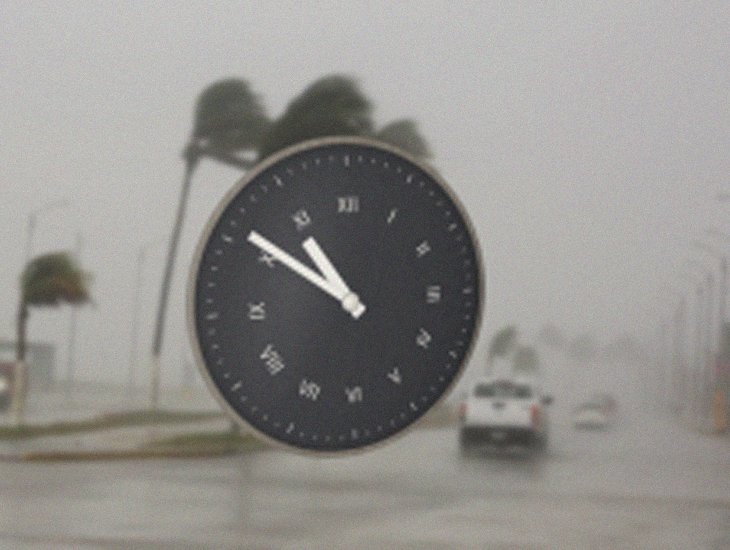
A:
h=10 m=51
